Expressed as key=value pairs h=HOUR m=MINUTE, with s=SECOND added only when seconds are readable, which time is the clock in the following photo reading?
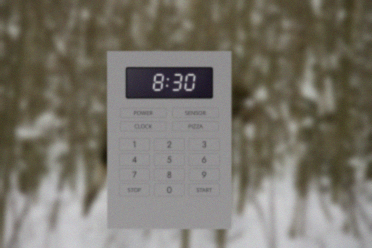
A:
h=8 m=30
